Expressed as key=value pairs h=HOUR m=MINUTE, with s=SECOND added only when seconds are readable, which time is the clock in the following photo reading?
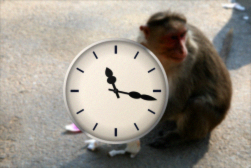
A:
h=11 m=17
